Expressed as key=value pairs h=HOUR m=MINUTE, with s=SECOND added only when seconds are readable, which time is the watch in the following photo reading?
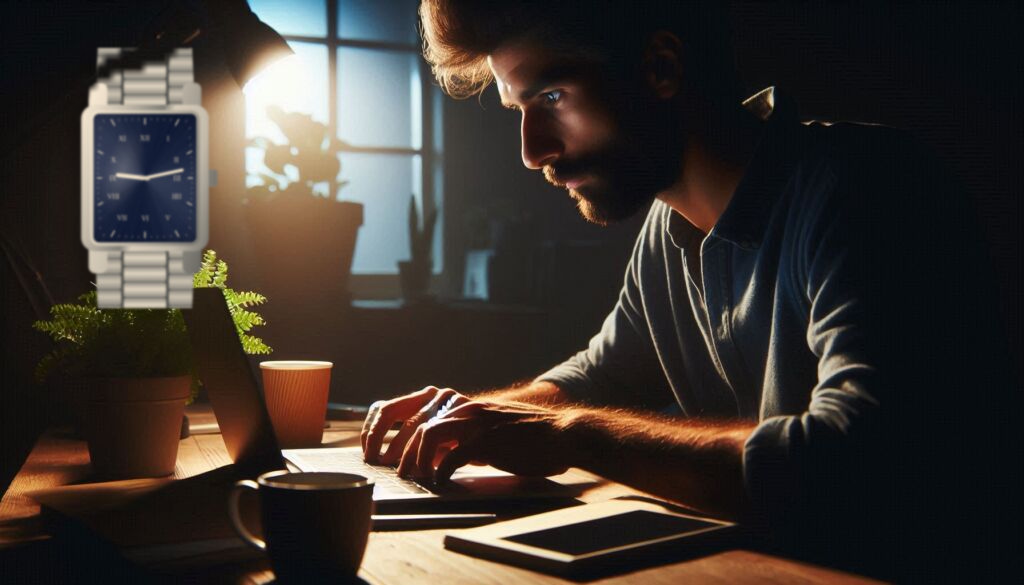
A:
h=9 m=13
